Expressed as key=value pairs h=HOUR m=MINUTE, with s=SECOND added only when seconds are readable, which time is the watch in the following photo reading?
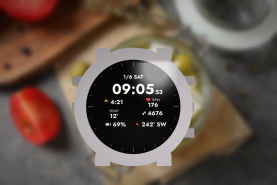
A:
h=9 m=5
